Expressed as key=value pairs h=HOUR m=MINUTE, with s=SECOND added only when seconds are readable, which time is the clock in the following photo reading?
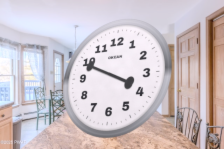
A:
h=3 m=49
